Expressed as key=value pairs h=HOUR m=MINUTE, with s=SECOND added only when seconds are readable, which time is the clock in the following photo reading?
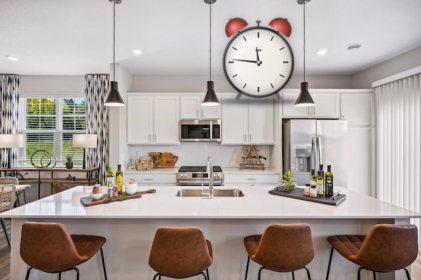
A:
h=11 m=46
